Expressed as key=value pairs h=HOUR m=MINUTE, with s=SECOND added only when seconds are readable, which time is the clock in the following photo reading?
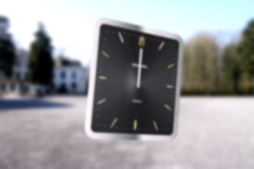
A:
h=12 m=0
